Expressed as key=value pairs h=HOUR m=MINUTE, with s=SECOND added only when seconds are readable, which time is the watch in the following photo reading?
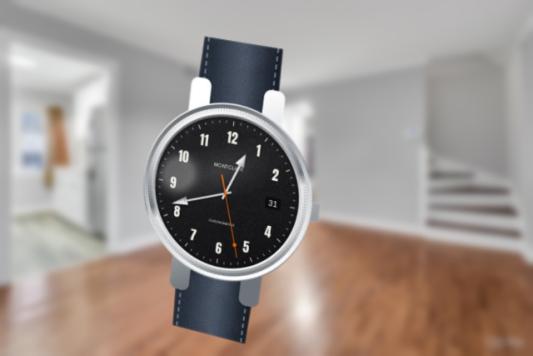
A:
h=12 m=41 s=27
